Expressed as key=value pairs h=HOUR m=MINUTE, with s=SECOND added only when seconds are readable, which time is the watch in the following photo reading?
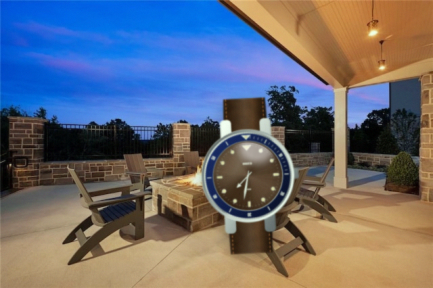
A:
h=7 m=32
